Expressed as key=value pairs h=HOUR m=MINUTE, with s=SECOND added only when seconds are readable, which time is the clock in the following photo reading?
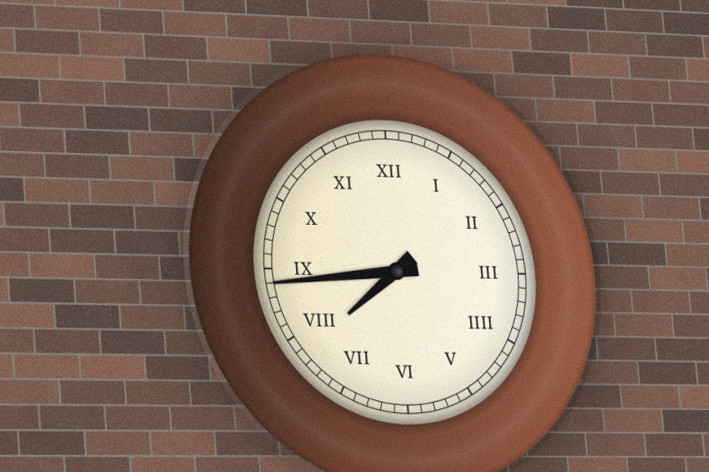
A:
h=7 m=44
